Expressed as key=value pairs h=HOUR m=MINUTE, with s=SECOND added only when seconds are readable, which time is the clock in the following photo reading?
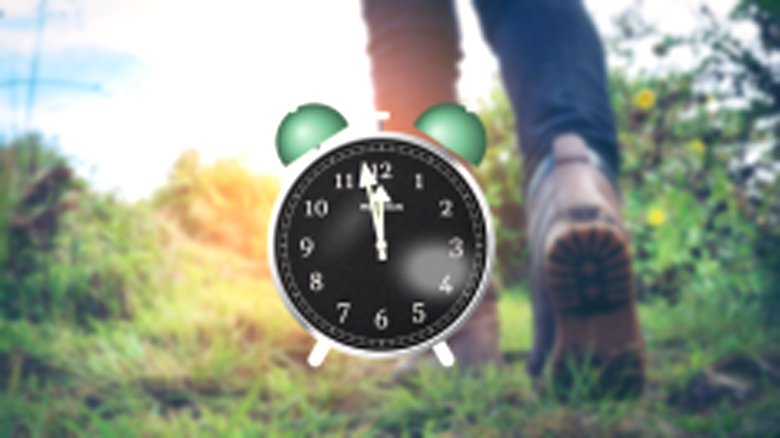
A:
h=11 m=58
